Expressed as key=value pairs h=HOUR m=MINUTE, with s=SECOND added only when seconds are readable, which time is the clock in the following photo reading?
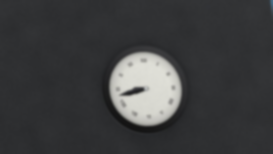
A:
h=8 m=43
